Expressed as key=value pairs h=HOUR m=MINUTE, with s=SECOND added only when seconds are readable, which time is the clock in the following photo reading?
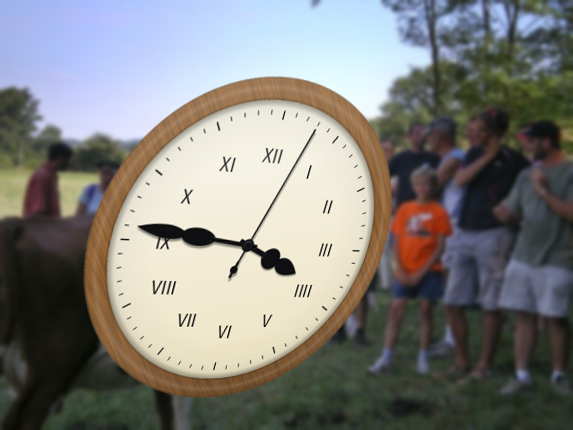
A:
h=3 m=46 s=3
